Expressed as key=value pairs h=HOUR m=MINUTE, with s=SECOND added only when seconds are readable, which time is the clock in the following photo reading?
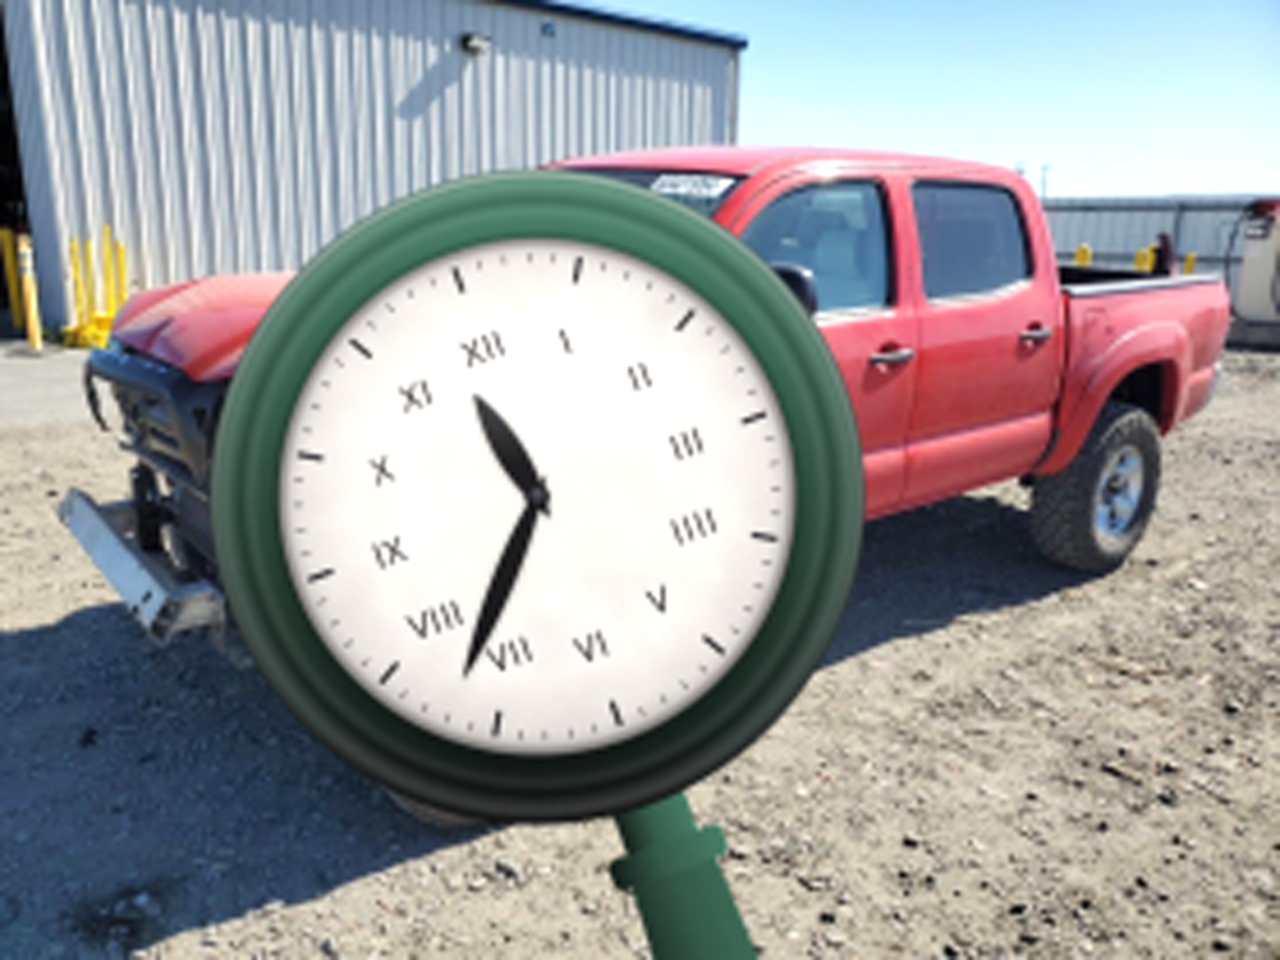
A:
h=11 m=37
